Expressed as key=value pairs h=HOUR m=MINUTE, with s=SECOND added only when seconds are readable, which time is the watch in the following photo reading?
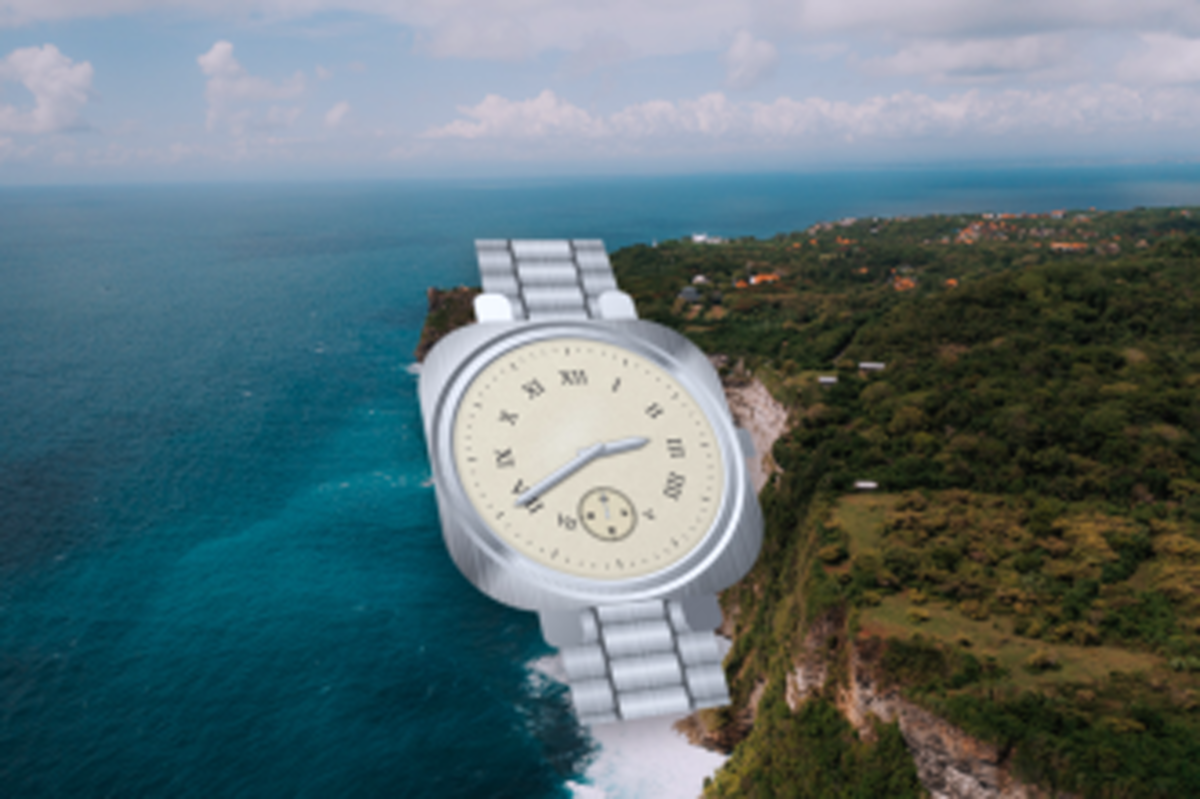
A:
h=2 m=40
